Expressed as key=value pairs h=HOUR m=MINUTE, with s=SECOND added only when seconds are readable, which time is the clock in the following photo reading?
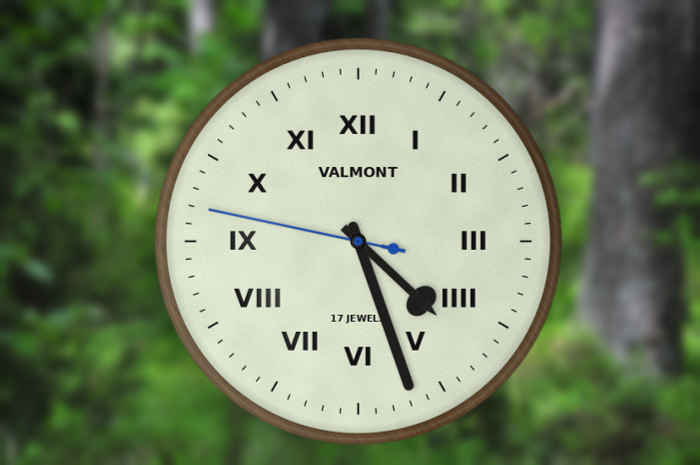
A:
h=4 m=26 s=47
